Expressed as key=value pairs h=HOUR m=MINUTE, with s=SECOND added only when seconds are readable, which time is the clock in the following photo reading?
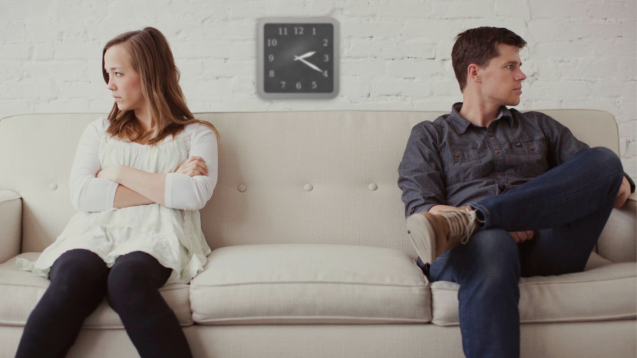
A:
h=2 m=20
